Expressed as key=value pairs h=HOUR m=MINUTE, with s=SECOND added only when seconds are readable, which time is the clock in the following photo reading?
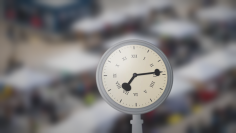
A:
h=7 m=14
